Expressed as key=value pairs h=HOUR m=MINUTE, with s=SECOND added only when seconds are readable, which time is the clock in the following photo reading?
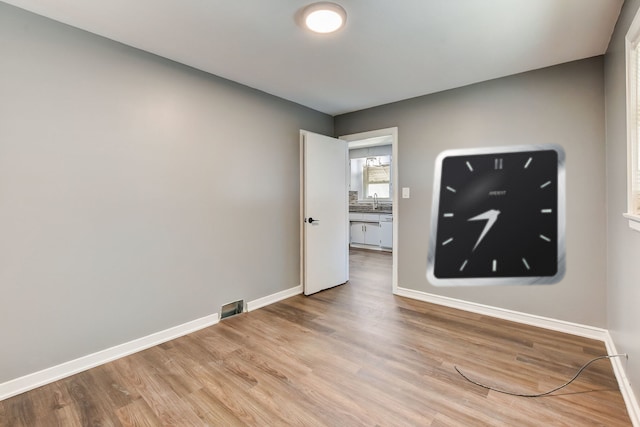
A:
h=8 m=35
